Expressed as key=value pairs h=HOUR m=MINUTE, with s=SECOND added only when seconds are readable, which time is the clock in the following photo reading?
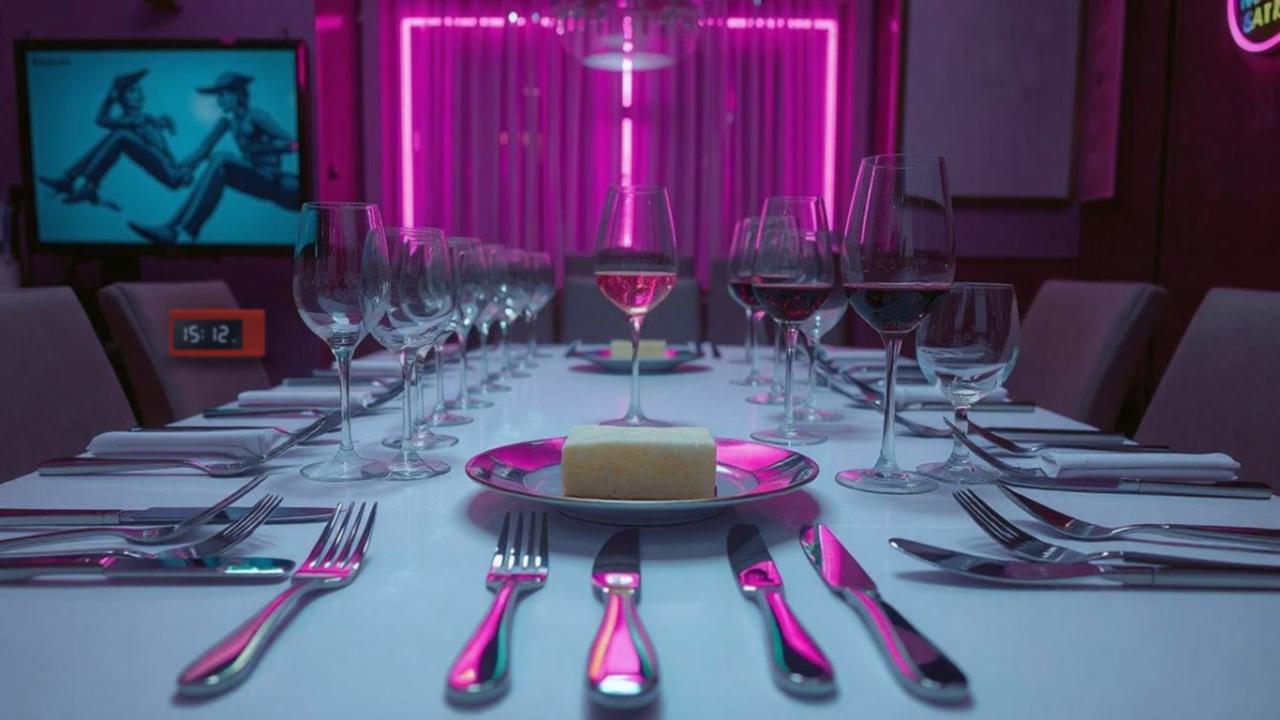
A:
h=15 m=12
